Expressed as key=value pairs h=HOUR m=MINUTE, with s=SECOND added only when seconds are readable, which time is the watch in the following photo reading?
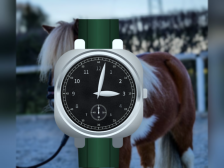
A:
h=3 m=2
